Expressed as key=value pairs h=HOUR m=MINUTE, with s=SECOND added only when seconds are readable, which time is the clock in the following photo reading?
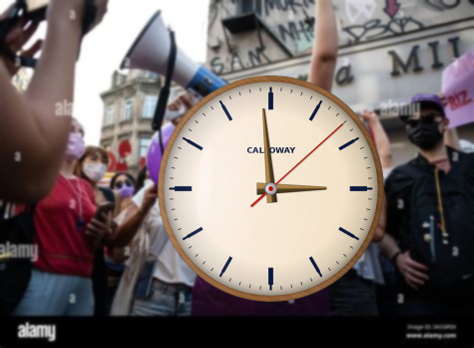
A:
h=2 m=59 s=8
